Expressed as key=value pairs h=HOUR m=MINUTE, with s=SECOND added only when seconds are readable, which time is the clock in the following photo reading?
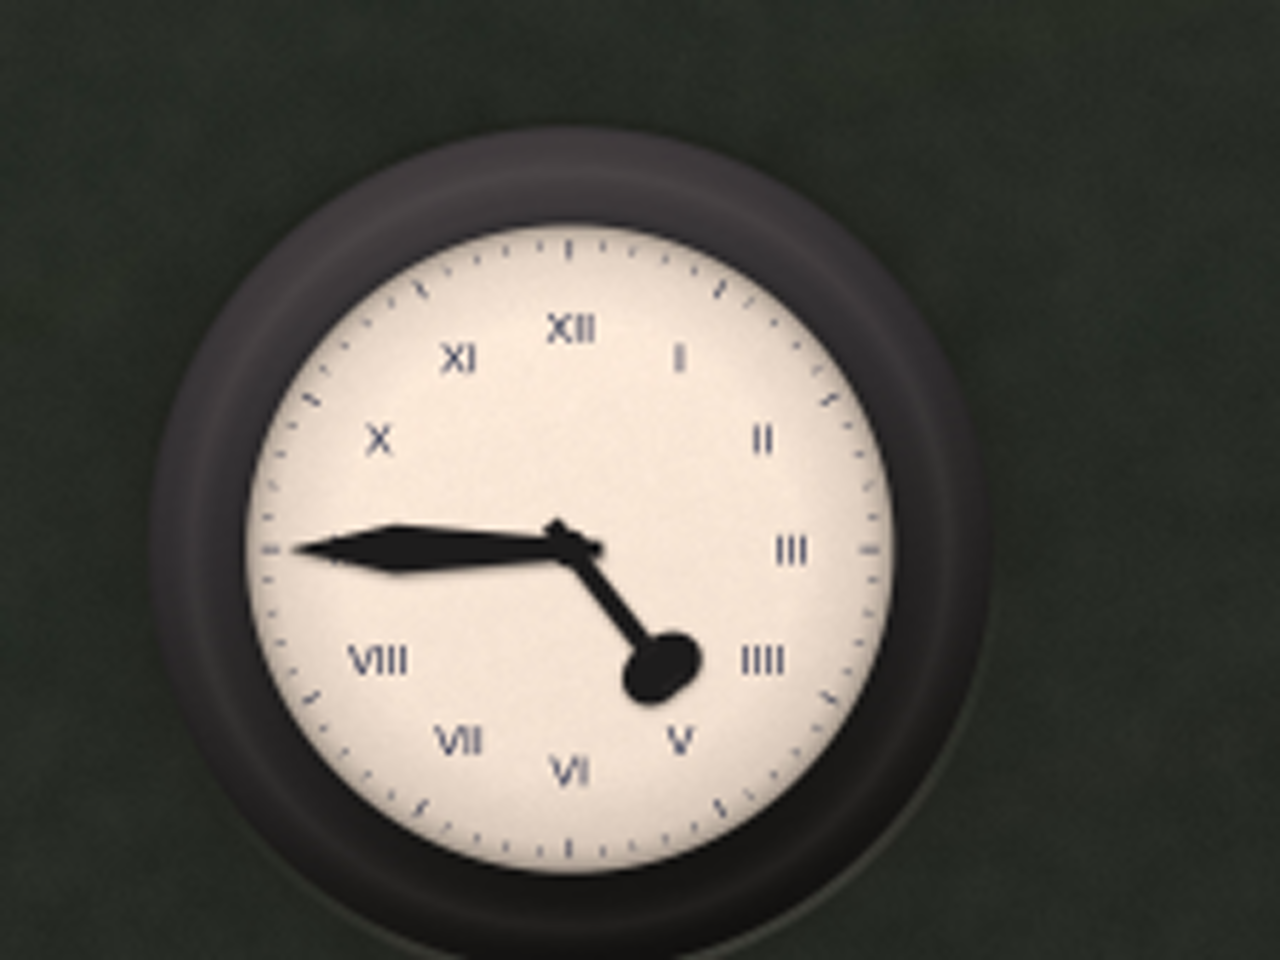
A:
h=4 m=45
